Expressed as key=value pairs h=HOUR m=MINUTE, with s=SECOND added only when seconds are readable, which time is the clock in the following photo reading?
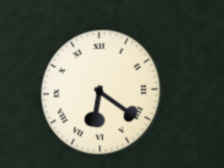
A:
h=6 m=21
